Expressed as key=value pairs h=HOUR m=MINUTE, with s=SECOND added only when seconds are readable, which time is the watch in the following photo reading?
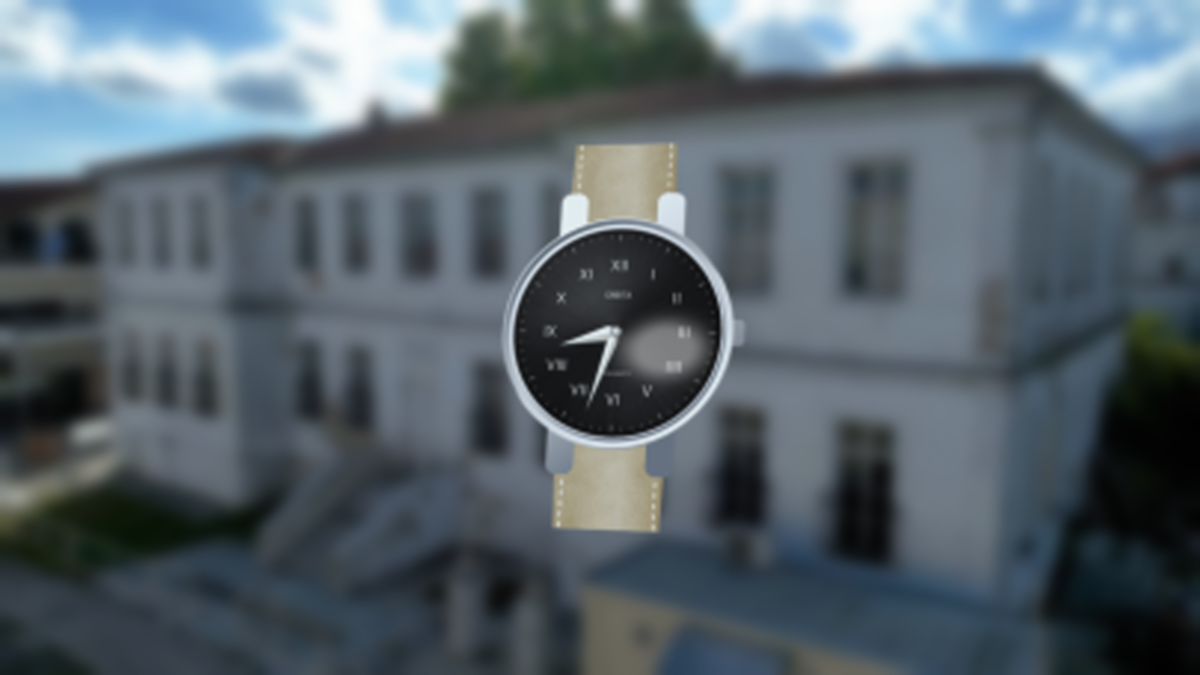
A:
h=8 m=33
